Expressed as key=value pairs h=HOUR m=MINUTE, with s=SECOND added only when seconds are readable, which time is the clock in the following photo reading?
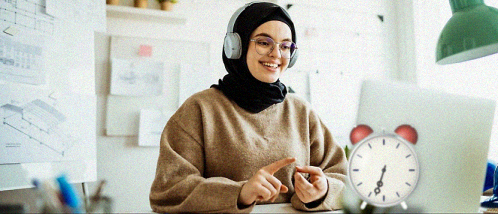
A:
h=6 m=33
